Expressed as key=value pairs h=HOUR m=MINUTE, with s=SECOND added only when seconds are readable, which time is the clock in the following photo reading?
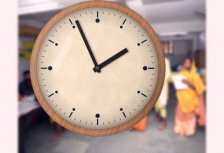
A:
h=1 m=56
